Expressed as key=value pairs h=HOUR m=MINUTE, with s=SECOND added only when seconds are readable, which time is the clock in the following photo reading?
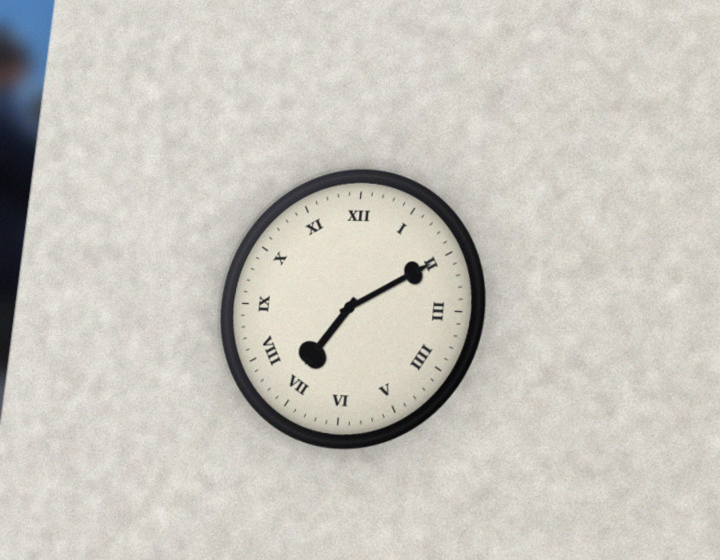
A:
h=7 m=10
